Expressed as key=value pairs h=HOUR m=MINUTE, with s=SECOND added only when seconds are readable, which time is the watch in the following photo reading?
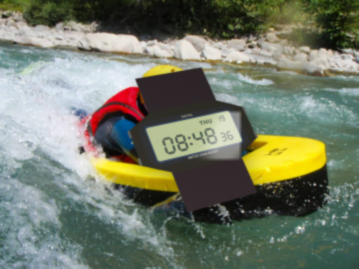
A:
h=8 m=48 s=36
